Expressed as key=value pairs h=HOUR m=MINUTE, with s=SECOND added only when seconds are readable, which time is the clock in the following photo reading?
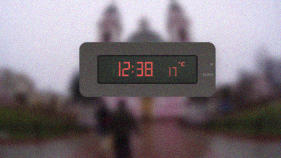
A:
h=12 m=38
